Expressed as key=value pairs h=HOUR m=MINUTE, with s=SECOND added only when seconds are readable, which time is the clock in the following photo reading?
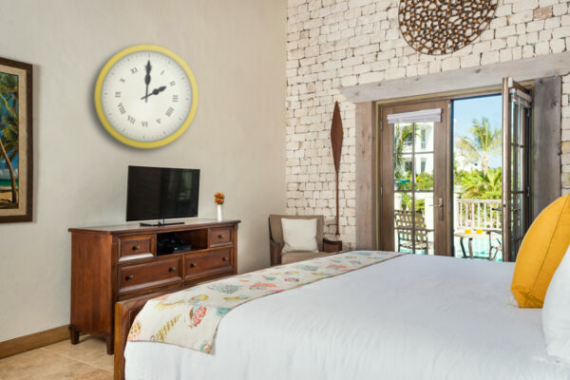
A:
h=2 m=0
